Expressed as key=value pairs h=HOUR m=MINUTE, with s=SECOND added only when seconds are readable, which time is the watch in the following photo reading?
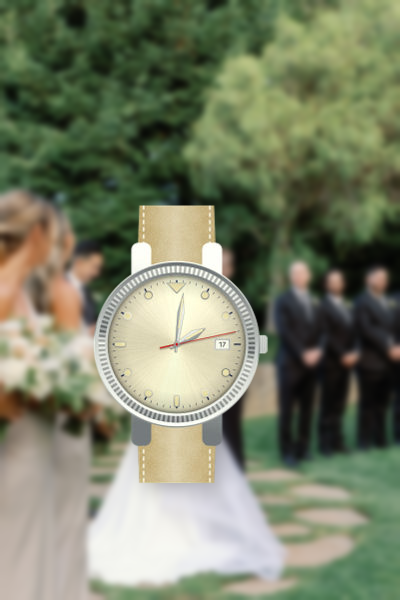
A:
h=2 m=1 s=13
